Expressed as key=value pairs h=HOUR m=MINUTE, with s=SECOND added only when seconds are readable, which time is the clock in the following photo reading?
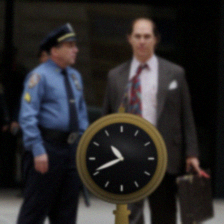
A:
h=10 m=41
